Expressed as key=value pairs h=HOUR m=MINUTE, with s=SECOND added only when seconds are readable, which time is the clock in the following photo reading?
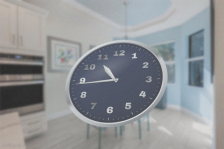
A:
h=10 m=44
